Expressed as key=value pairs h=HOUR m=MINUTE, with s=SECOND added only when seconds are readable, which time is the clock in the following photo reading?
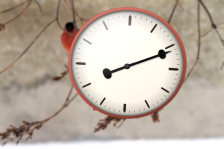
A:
h=8 m=11
